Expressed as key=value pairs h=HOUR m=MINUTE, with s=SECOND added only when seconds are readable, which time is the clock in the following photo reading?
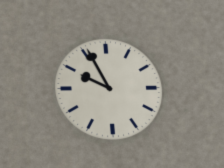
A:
h=9 m=56
